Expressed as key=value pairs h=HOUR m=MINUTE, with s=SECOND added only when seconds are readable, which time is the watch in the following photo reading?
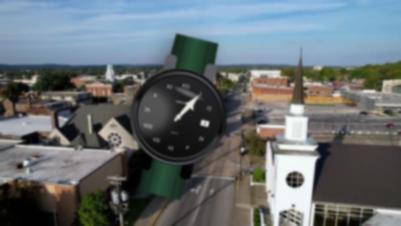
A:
h=1 m=5
